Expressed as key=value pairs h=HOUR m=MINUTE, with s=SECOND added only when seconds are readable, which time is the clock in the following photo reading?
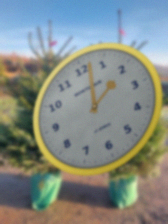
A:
h=2 m=2
